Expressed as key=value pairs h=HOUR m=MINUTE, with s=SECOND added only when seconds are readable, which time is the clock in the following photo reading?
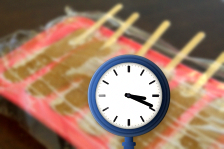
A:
h=3 m=19
